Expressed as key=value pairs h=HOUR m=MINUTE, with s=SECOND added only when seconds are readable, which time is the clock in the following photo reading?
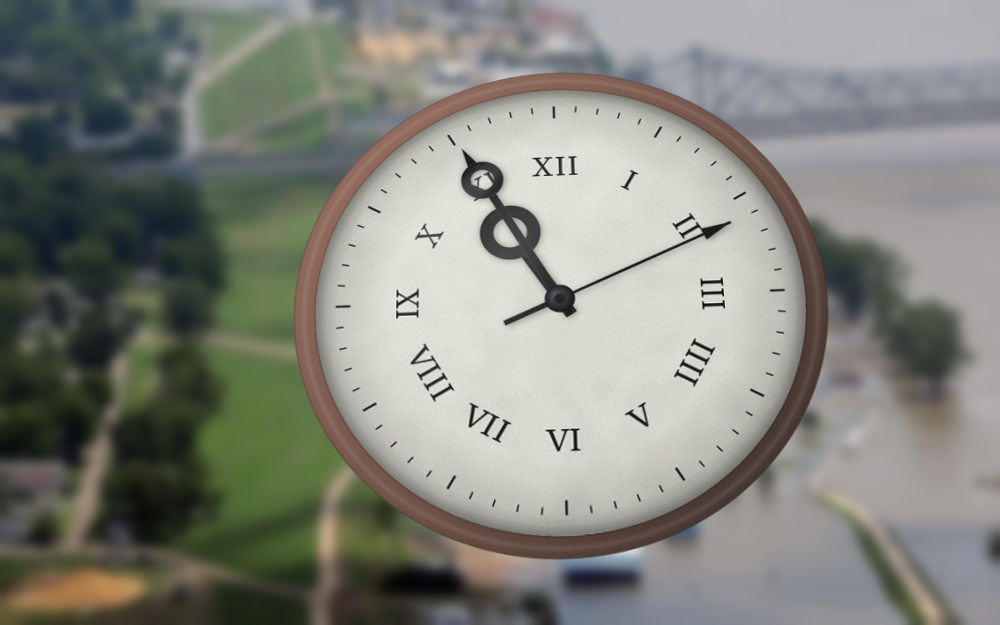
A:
h=10 m=55 s=11
